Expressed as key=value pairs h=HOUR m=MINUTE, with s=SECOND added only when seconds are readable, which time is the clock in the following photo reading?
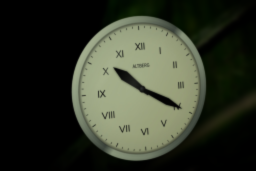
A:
h=10 m=20
